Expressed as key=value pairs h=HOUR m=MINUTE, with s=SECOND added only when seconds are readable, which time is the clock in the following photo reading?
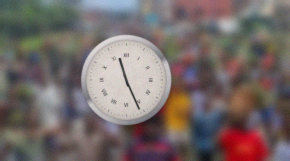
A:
h=11 m=26
